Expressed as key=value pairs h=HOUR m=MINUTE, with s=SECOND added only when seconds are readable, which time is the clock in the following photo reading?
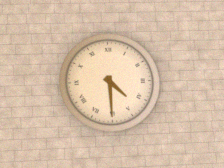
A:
h=4 m=30
